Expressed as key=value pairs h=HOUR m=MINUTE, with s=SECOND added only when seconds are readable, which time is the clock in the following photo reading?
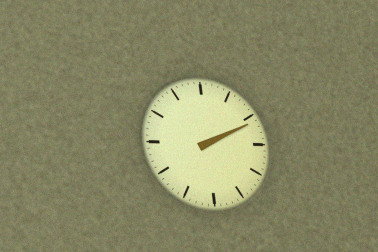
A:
h=2 m=11
